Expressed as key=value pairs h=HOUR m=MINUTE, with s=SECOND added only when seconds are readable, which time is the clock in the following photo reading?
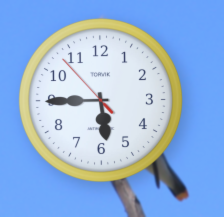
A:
h=5 m=44 s=53
